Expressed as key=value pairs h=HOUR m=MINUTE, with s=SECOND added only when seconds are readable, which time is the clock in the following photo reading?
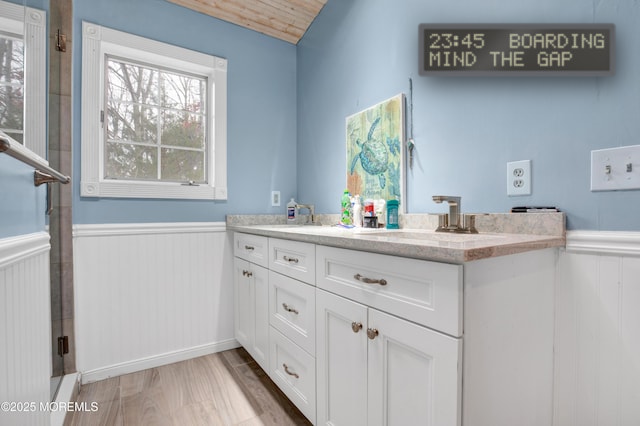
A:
h=23 m=45
